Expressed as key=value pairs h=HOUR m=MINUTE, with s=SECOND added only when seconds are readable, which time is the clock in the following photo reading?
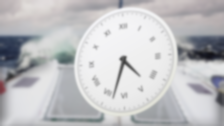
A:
h=4 m=33
